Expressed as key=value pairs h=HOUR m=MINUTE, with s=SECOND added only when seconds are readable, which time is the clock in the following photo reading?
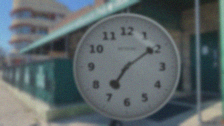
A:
h=7 m=9
